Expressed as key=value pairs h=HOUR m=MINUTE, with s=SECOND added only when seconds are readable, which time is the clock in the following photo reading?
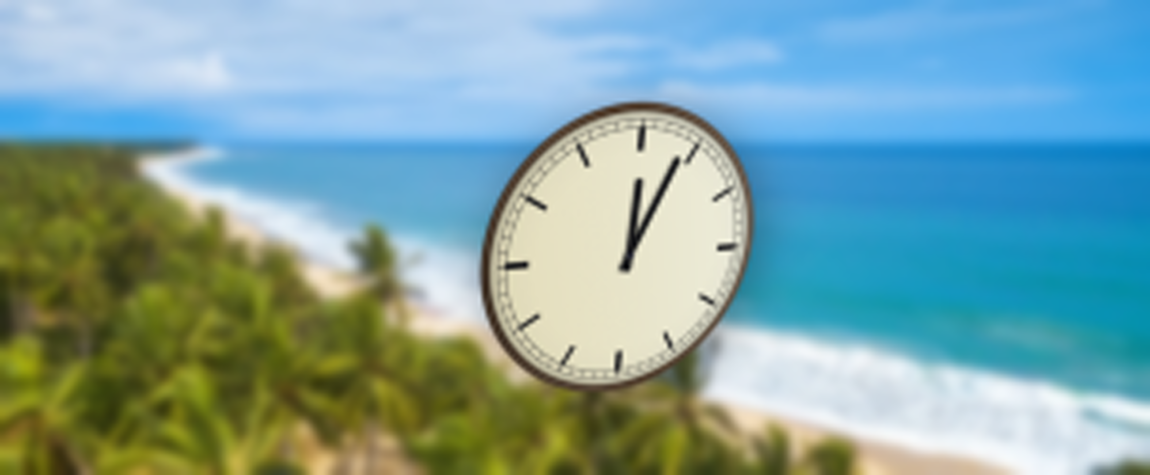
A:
h=12 m=4
